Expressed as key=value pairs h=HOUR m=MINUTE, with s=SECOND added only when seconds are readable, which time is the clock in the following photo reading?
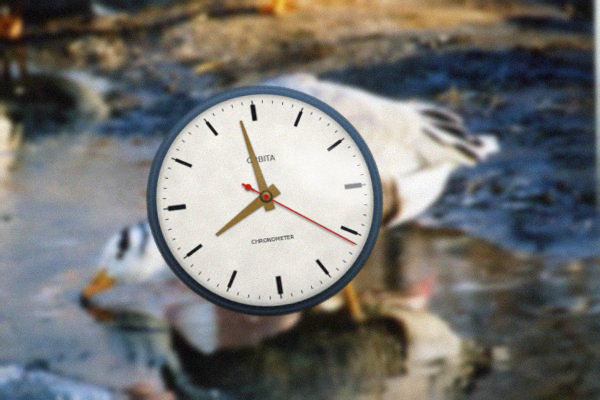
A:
h=7 m=58 s=21
